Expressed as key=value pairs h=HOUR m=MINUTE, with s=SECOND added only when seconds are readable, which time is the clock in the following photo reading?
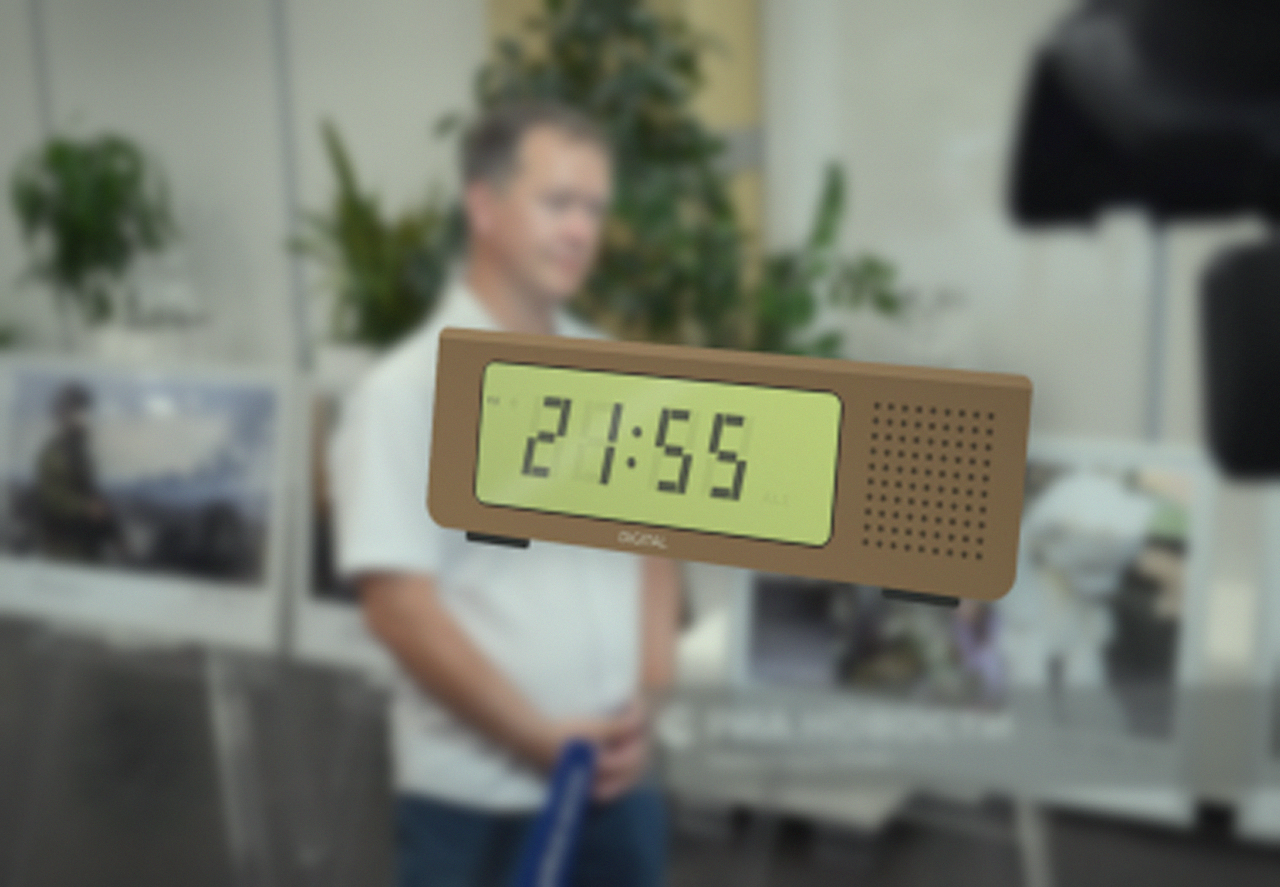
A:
h=21 m=55
